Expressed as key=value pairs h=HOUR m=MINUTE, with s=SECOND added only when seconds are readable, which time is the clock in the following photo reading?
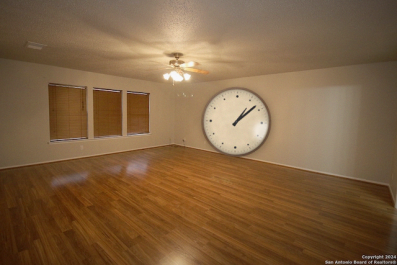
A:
h=1 m=8
